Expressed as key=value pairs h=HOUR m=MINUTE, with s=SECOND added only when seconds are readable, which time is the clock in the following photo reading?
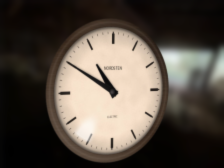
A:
h=10 m=50
